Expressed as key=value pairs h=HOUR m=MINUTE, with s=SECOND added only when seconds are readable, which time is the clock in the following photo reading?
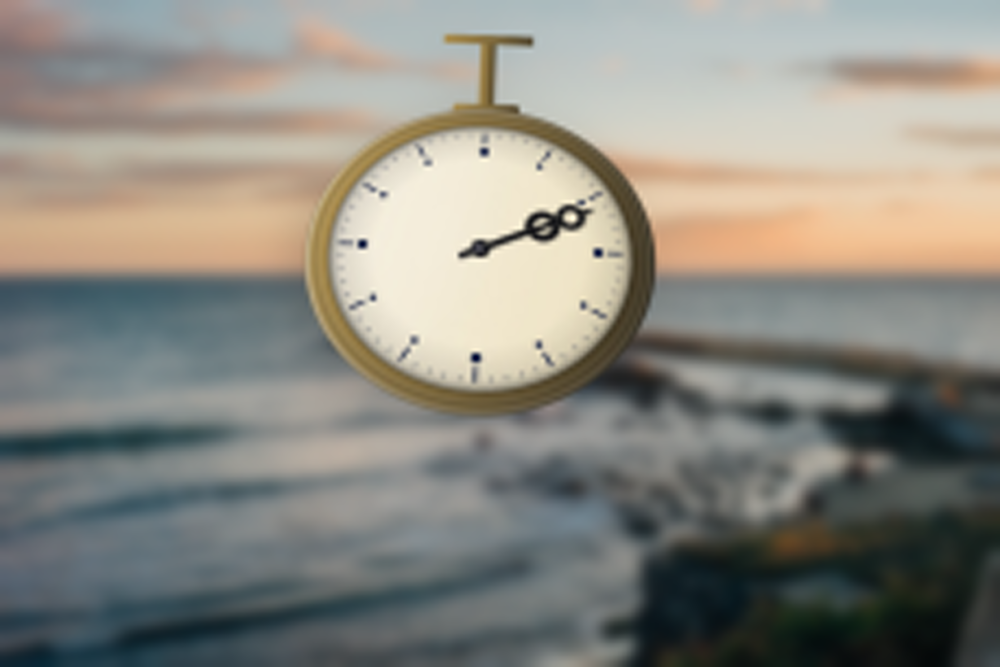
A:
h=2 m=11
